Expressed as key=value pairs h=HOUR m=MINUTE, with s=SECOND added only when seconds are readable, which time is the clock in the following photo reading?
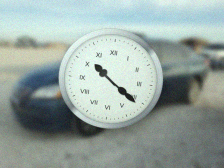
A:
h=10 m=21
